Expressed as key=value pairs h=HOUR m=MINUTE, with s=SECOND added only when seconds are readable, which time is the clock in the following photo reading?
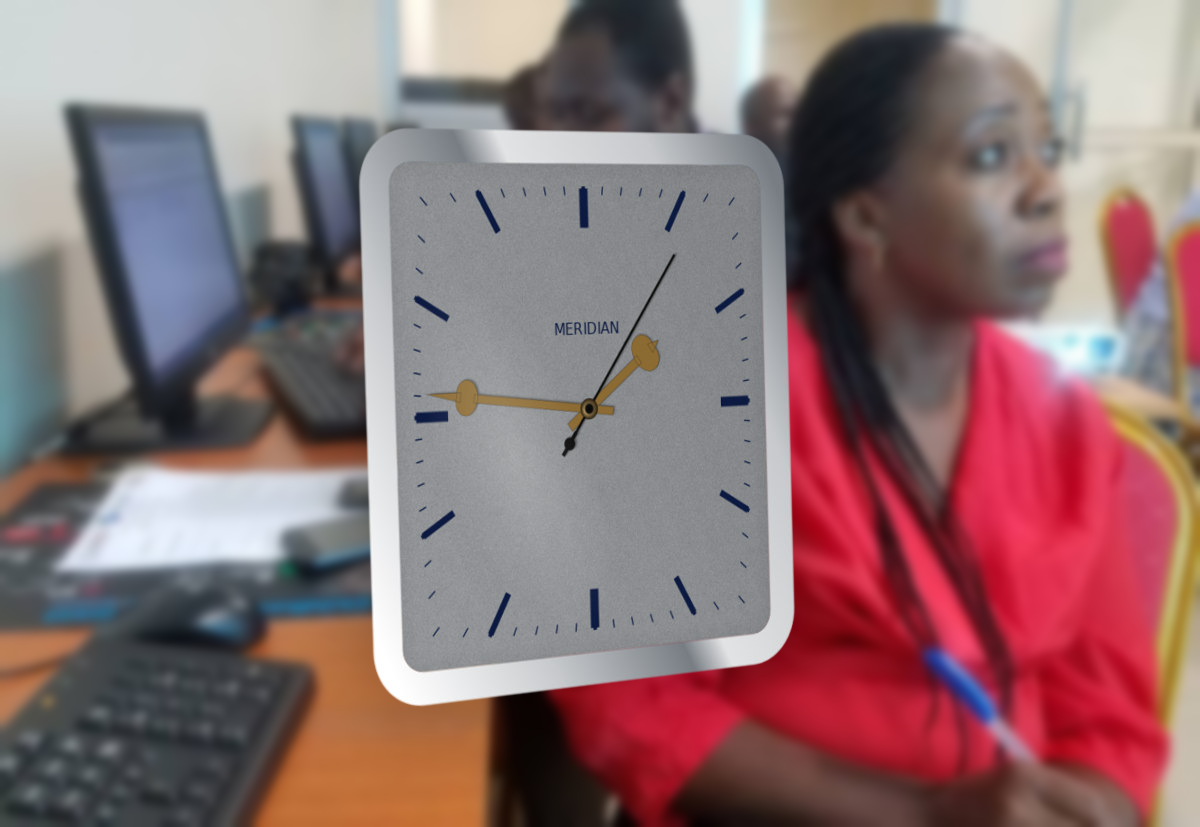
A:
h=1 m=46 s=6
